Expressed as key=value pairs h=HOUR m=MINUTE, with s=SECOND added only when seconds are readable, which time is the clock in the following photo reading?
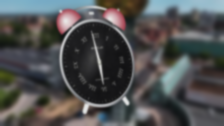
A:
h=5 m=59
